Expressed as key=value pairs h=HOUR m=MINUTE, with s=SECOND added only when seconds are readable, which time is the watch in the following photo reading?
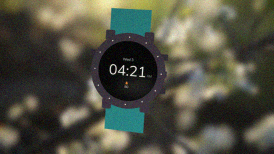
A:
h=4 m=21
